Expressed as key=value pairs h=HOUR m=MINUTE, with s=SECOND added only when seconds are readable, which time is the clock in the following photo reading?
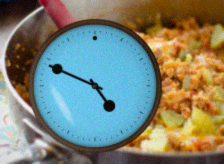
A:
h=4 m=49
